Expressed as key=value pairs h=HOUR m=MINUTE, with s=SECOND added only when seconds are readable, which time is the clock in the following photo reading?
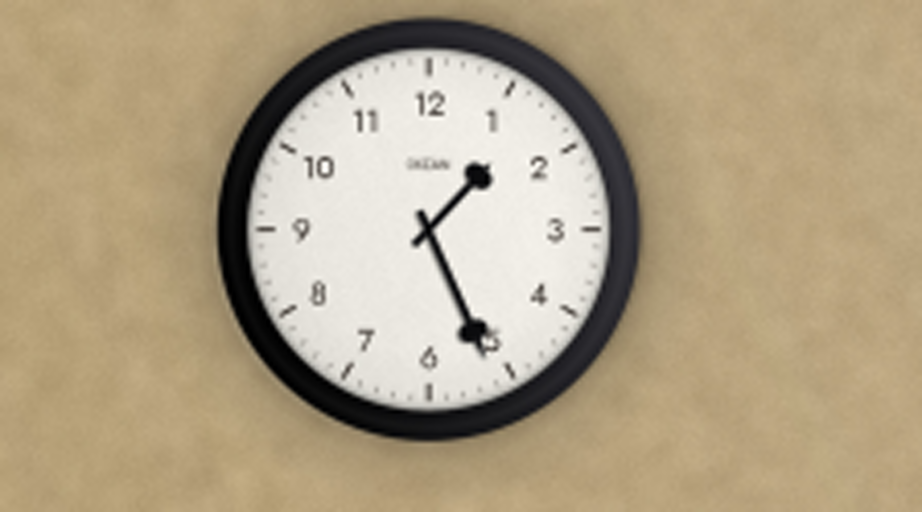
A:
h=1 m=26
